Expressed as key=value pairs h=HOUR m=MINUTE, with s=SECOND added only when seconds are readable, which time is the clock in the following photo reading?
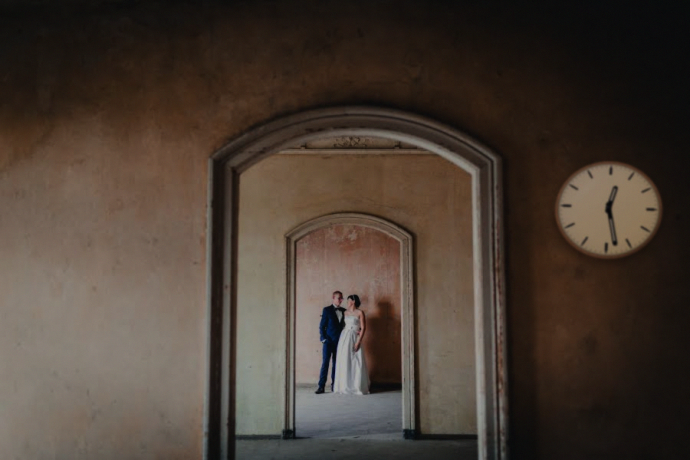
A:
h=12 m=28
